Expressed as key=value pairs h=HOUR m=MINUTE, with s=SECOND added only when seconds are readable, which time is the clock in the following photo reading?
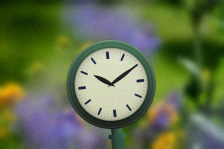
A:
h=10 m=10
